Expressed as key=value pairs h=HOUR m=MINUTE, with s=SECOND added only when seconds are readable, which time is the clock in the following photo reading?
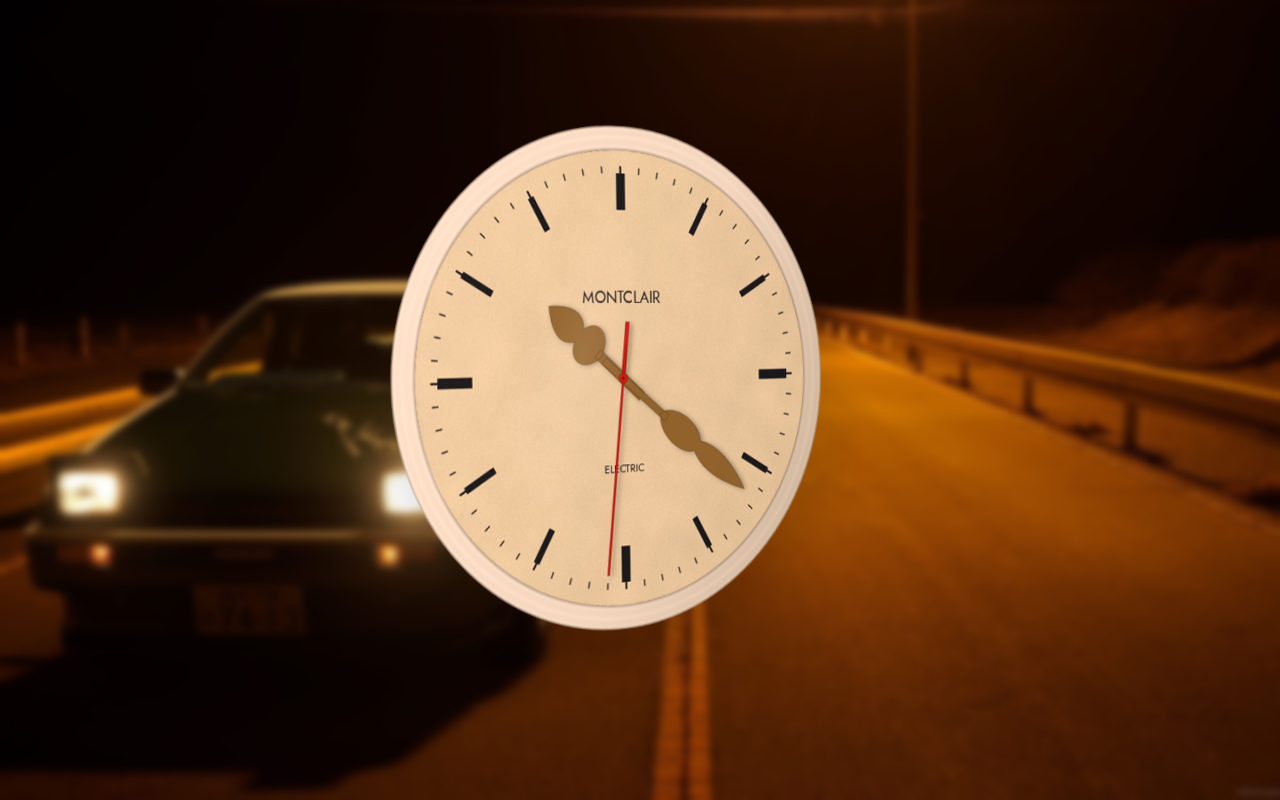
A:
h=10 m=21 s=31
